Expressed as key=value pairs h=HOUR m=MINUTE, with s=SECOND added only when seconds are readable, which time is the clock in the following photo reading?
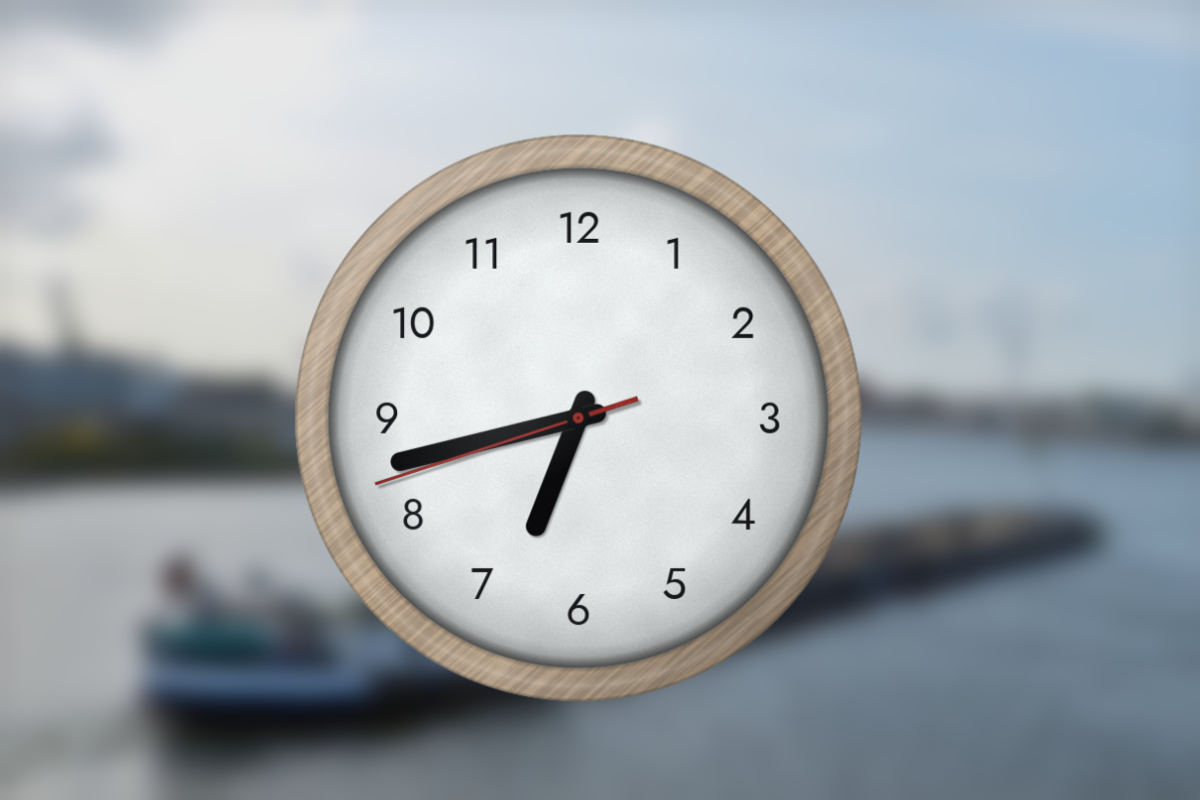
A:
h=6 m=42 s=42
